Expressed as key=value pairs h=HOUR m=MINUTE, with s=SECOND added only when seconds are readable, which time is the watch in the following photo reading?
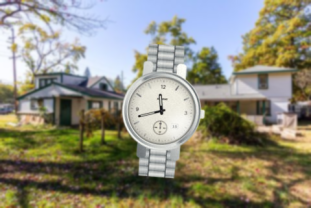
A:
h=11 m=42
